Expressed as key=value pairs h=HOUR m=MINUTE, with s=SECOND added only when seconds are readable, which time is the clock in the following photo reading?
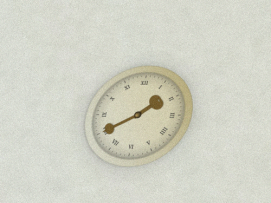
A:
h=1 m=40
